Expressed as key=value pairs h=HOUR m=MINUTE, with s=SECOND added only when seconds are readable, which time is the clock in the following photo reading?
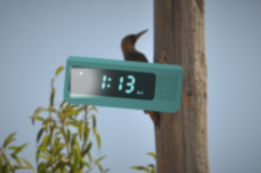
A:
h=1 m=13
